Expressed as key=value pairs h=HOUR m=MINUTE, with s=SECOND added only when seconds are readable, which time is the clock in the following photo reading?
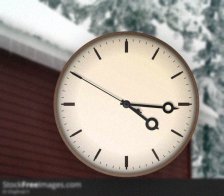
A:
h=4 m=15 s=50
